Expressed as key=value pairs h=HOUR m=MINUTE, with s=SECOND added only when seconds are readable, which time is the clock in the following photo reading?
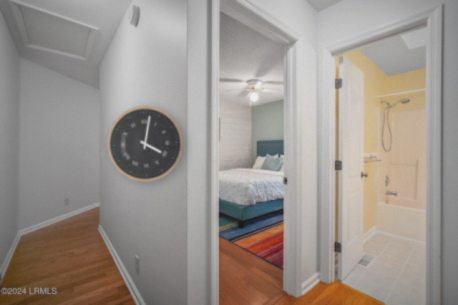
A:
h=4 m=2
